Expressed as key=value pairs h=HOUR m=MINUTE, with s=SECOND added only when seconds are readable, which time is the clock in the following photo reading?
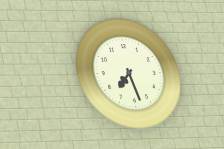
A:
h=7 m=28
